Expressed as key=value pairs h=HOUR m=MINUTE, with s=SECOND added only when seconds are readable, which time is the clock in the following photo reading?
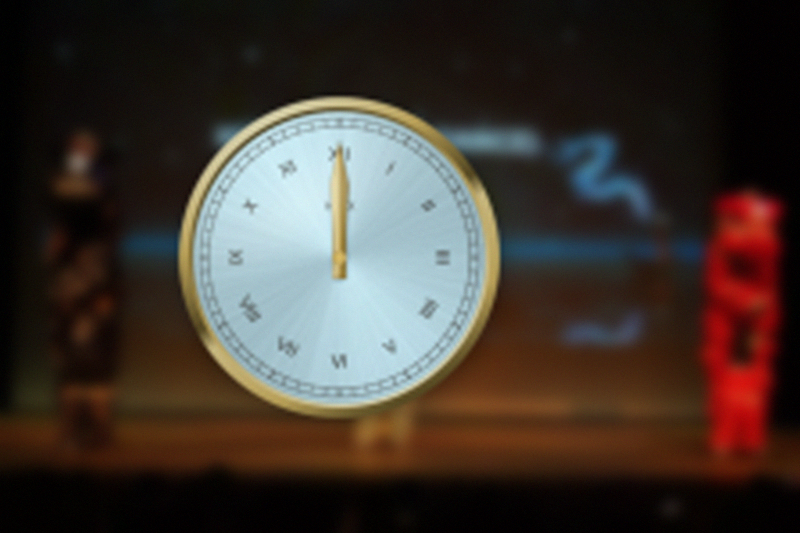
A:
h=12 m=0
